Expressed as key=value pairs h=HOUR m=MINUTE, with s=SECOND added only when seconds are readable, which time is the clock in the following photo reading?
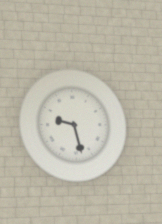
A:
h=9 m=28
